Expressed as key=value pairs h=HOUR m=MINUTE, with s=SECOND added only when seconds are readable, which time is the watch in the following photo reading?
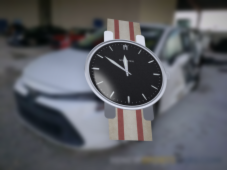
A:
h=11 m=51
